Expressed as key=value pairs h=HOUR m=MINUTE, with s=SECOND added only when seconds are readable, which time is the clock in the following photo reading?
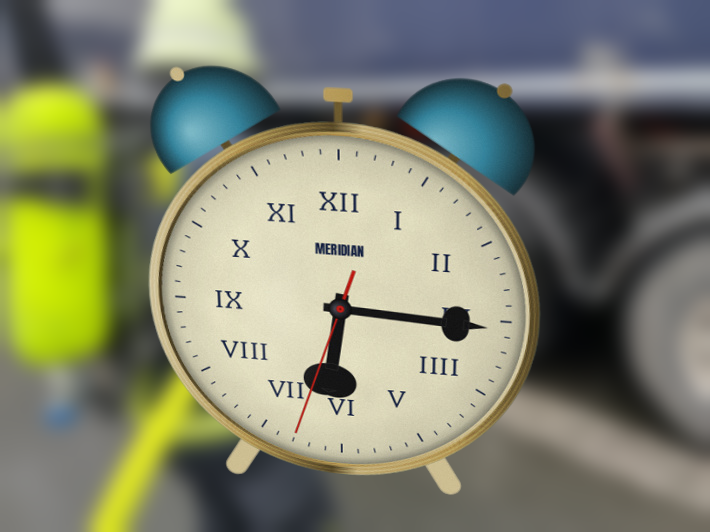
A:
h=6 m=15 s=33
